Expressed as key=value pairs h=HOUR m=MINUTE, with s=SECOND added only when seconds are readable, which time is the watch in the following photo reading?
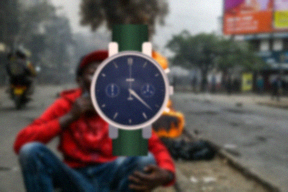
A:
h=4 m=22
